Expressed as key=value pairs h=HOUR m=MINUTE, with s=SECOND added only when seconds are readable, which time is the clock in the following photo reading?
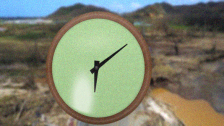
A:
h=6 m=9
